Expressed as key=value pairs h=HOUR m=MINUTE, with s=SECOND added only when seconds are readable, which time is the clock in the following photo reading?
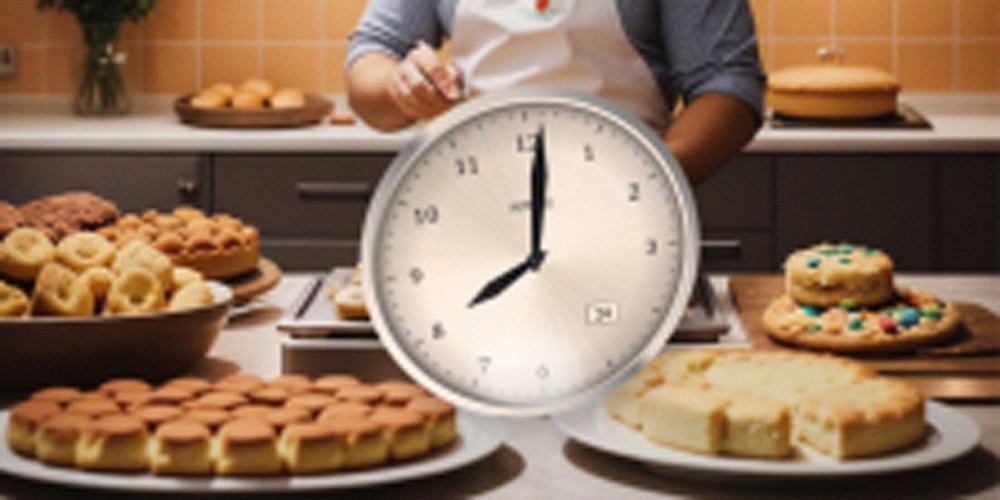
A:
h=8 m=1
